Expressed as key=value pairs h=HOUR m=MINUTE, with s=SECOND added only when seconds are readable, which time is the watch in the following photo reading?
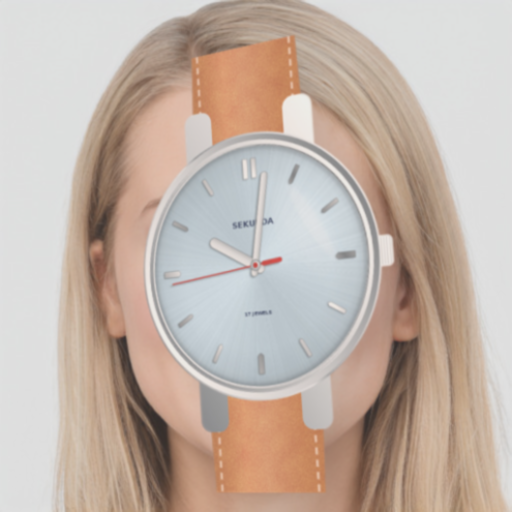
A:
h=10 m=1 s=44
